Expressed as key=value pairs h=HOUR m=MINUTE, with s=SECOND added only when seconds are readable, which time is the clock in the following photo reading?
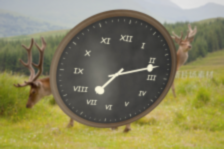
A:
h=7 m=12
